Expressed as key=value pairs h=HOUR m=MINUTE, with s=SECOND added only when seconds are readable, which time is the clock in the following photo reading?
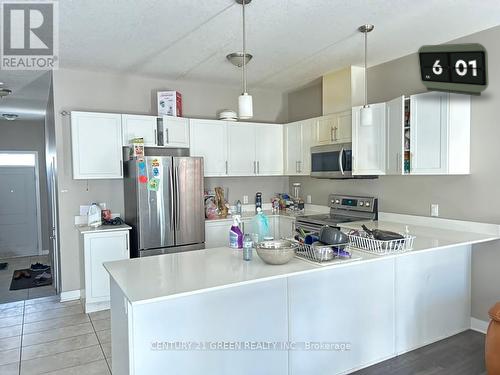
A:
h=6 m=1
